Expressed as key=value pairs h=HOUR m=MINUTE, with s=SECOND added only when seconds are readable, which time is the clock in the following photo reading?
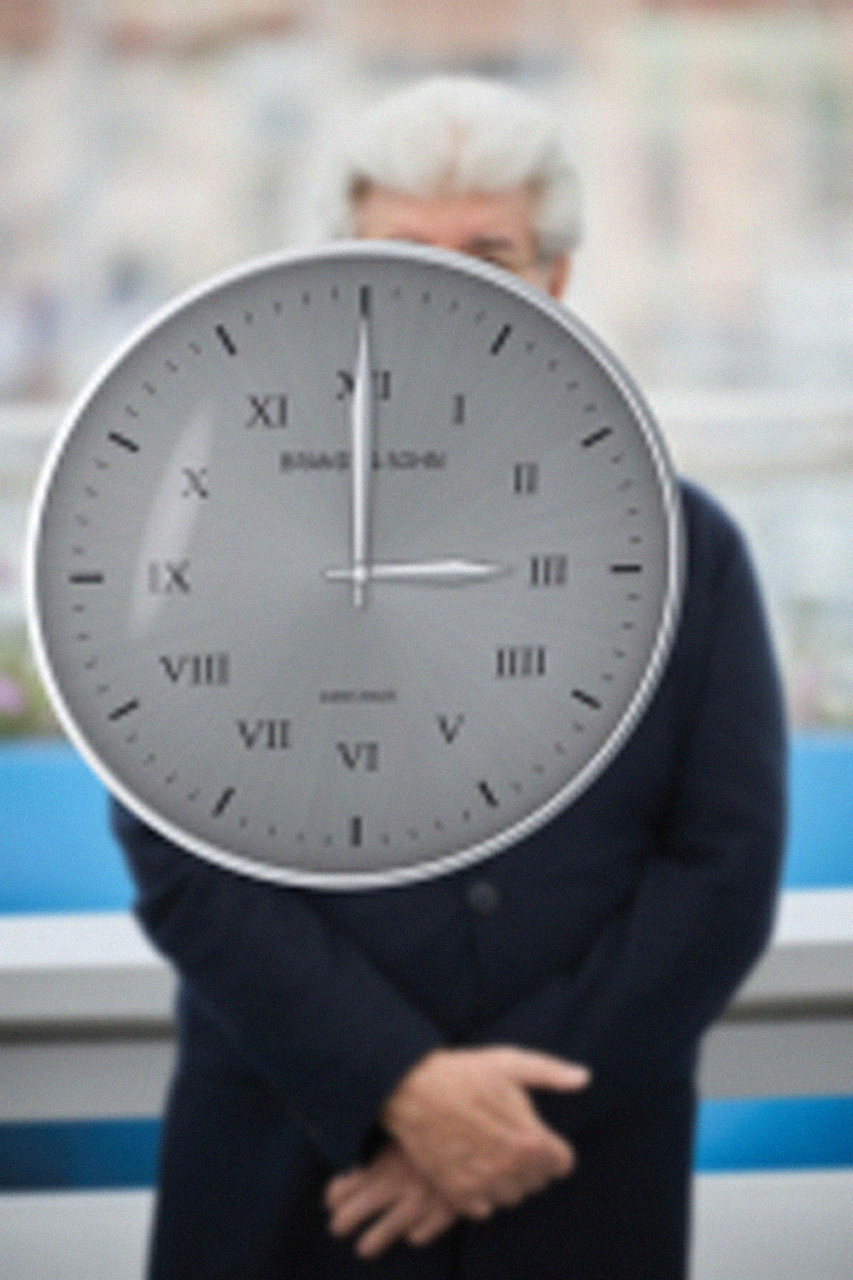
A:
h=3 m=0
